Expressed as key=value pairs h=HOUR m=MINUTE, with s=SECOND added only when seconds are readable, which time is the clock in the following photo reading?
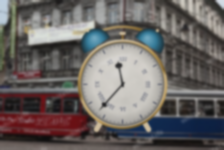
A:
h=11 m=37
